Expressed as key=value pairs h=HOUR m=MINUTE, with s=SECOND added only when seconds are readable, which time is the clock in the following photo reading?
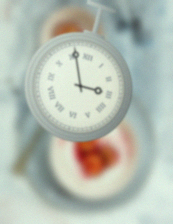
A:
h=2 m=56
